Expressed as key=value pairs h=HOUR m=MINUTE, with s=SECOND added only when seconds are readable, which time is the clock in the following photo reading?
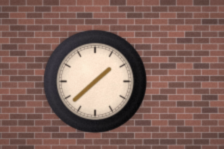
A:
h=1 m=38
